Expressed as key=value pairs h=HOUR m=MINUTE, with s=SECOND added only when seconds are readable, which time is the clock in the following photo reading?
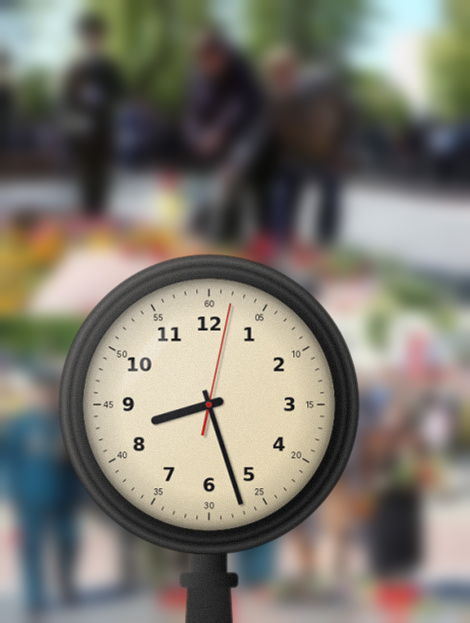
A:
h=8 m=27 s=2
